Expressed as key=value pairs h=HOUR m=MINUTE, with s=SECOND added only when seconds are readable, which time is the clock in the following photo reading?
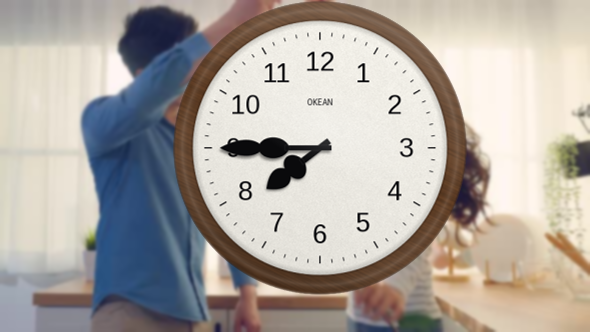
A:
h=7 m=45
